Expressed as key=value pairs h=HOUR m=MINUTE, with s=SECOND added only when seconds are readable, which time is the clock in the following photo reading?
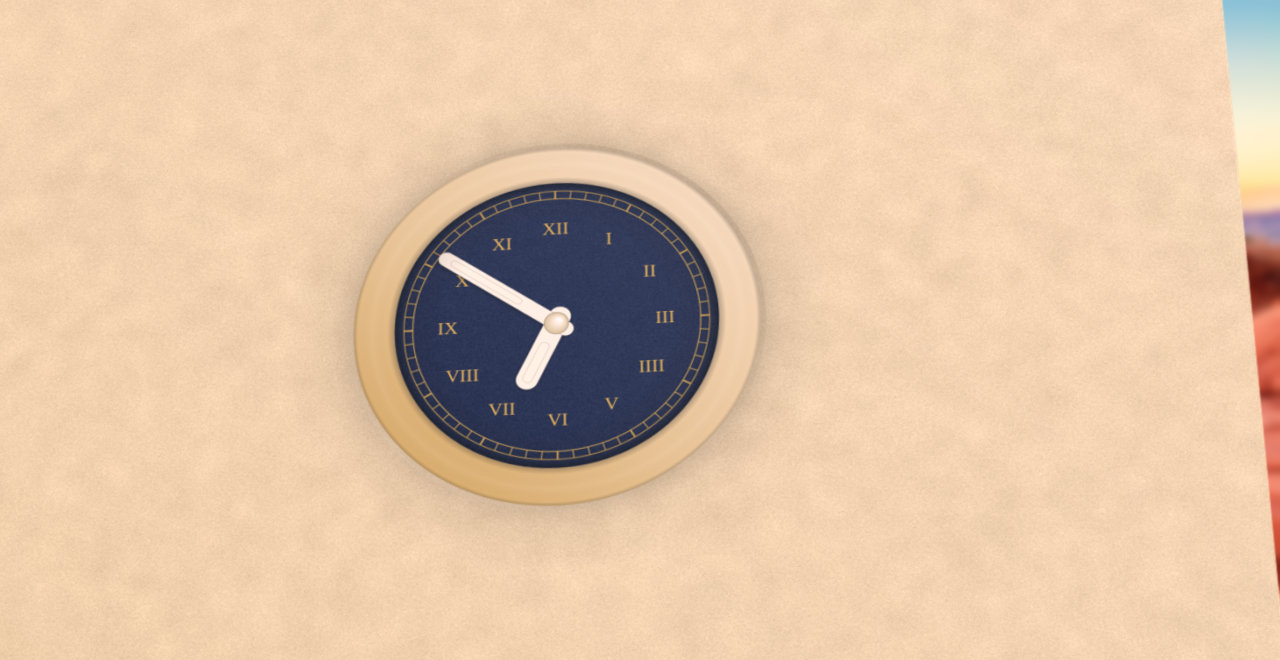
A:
h=6 m=51
